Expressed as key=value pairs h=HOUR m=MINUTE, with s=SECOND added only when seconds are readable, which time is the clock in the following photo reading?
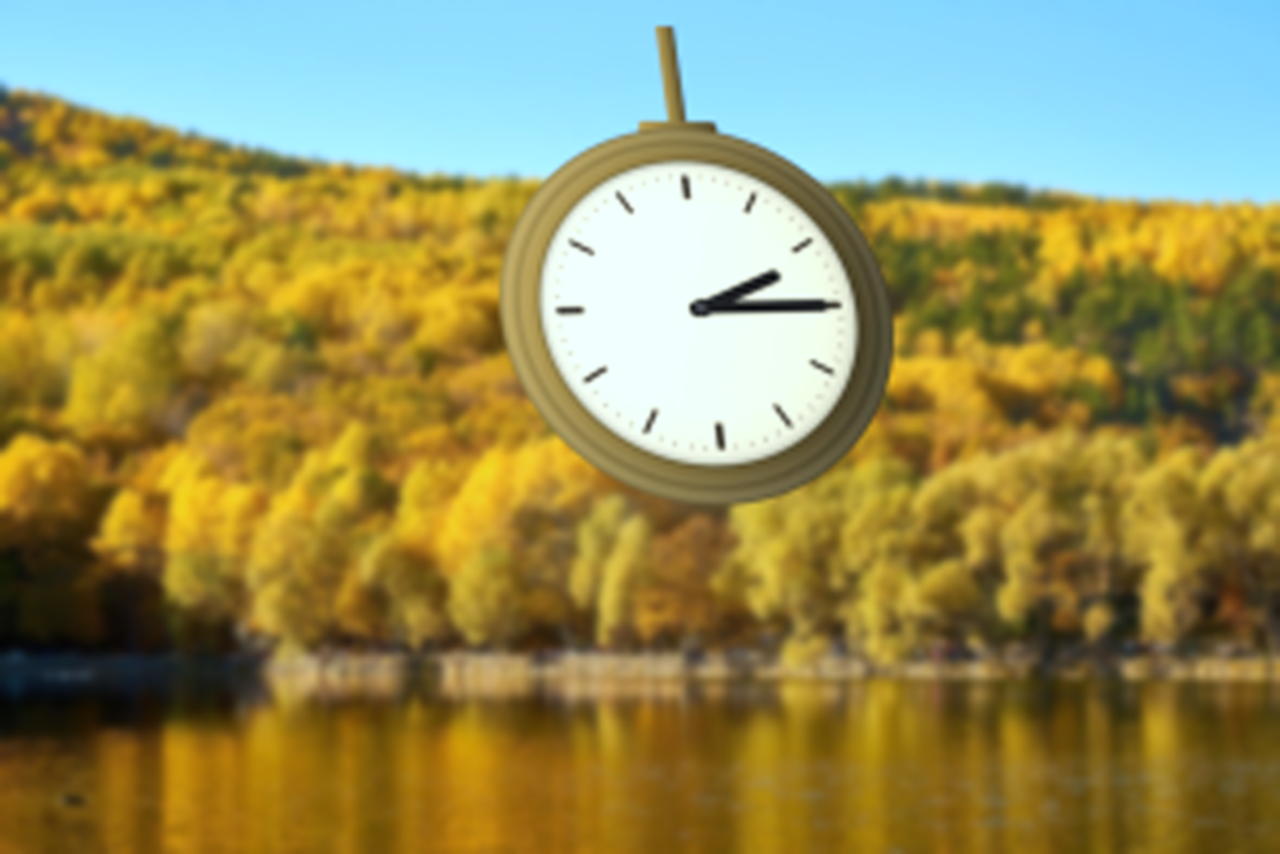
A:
h=2 m=15
